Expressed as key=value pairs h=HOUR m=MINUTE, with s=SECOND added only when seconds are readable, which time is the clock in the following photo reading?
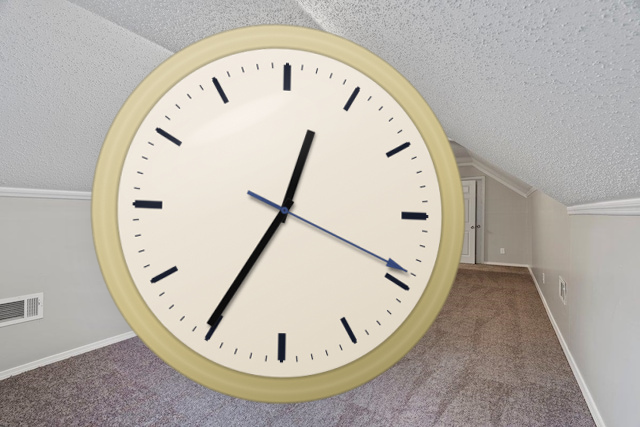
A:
h=12 m=35 s=19
